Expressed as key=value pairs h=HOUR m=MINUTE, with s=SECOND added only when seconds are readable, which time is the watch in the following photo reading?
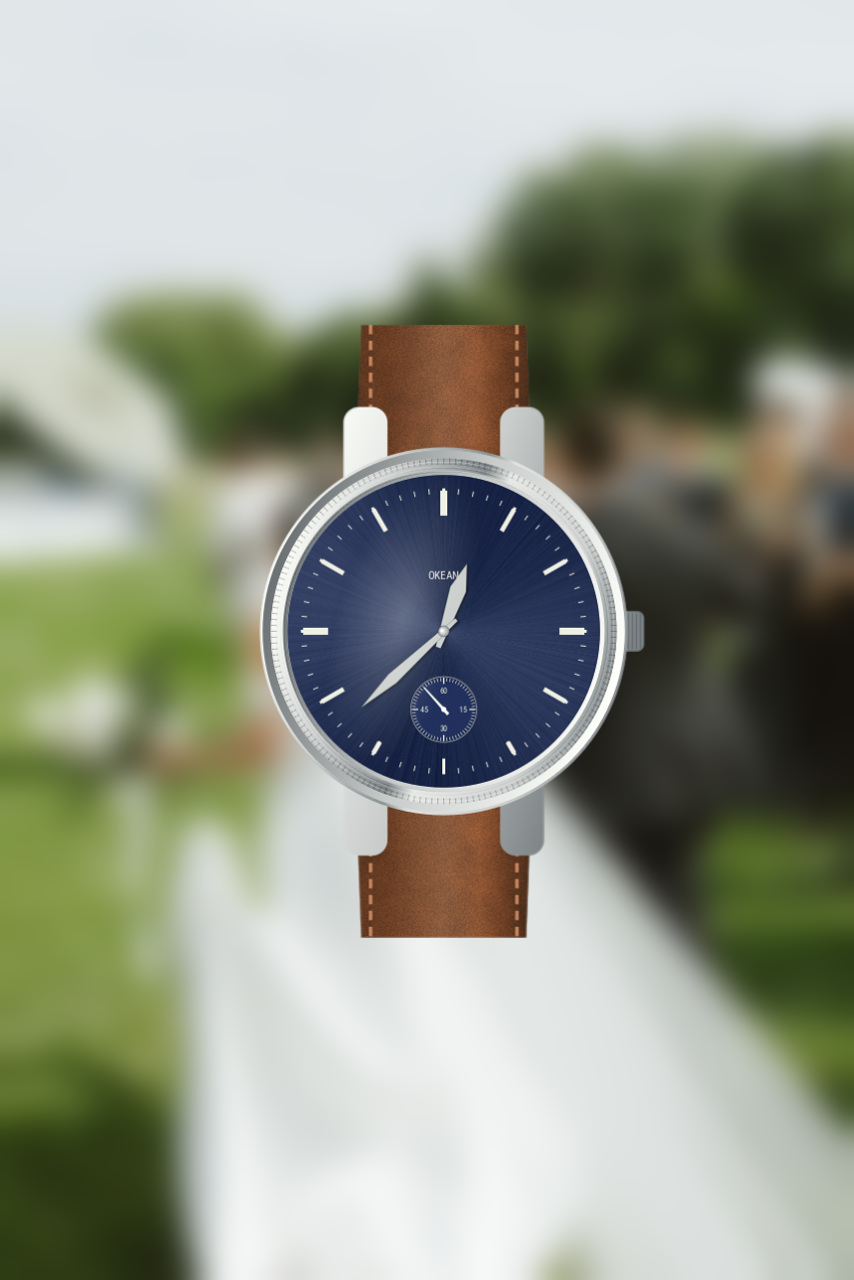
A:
h=12 m=37 s=53
